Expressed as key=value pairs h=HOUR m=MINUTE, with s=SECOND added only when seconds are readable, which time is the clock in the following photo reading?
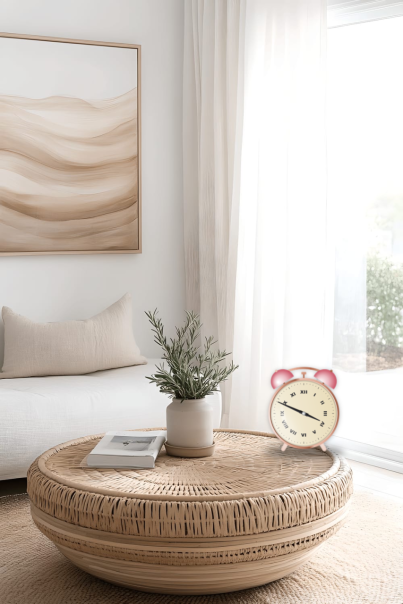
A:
h=3 m=49
